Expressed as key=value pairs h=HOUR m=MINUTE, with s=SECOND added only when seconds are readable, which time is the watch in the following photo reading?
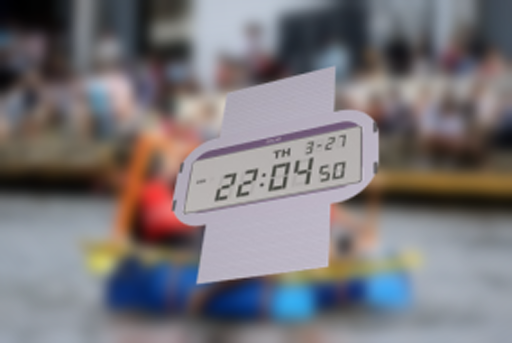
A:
h=22 m=4 s=50
